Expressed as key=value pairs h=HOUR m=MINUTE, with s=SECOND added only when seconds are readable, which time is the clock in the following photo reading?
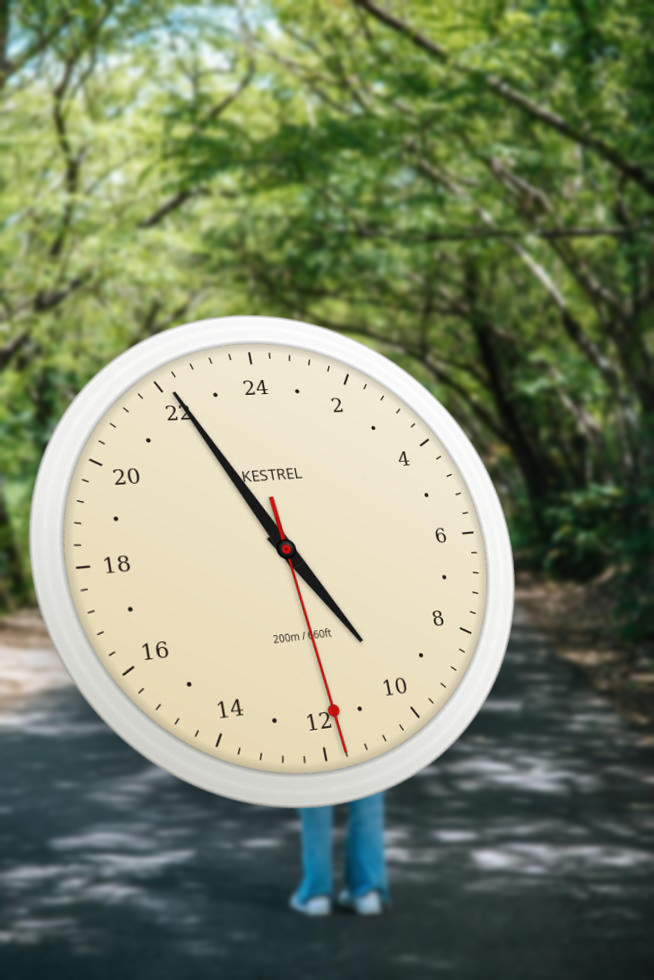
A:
h=9 m=55 s=29
